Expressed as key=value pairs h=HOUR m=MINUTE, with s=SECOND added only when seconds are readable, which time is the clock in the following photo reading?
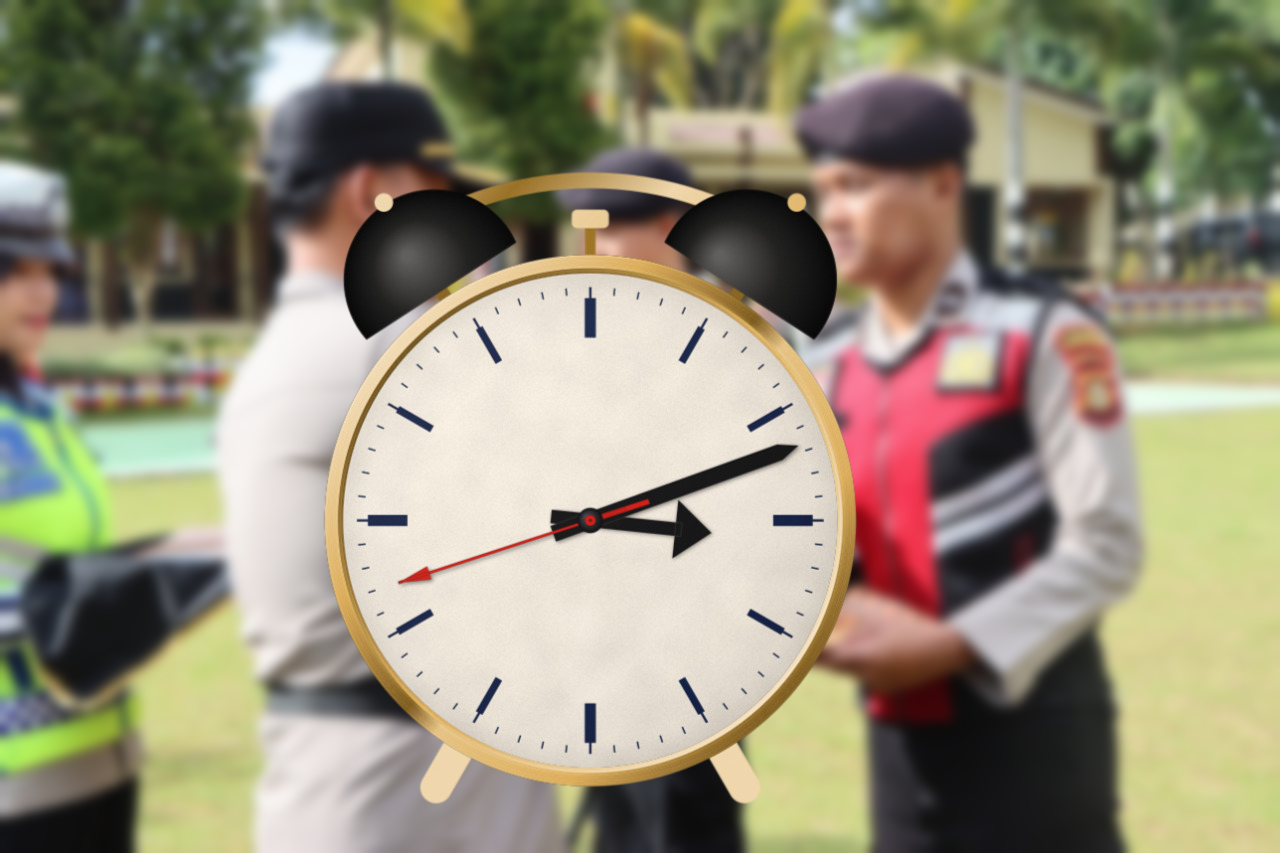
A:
h=3 m=11 s=42
